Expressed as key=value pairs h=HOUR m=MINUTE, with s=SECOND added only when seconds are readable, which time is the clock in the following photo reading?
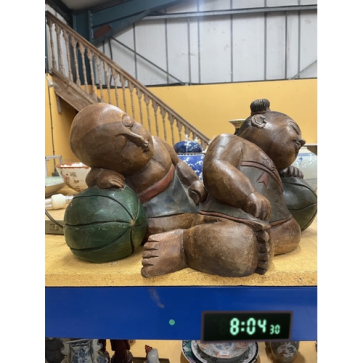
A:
h=8 m=4 s=30
